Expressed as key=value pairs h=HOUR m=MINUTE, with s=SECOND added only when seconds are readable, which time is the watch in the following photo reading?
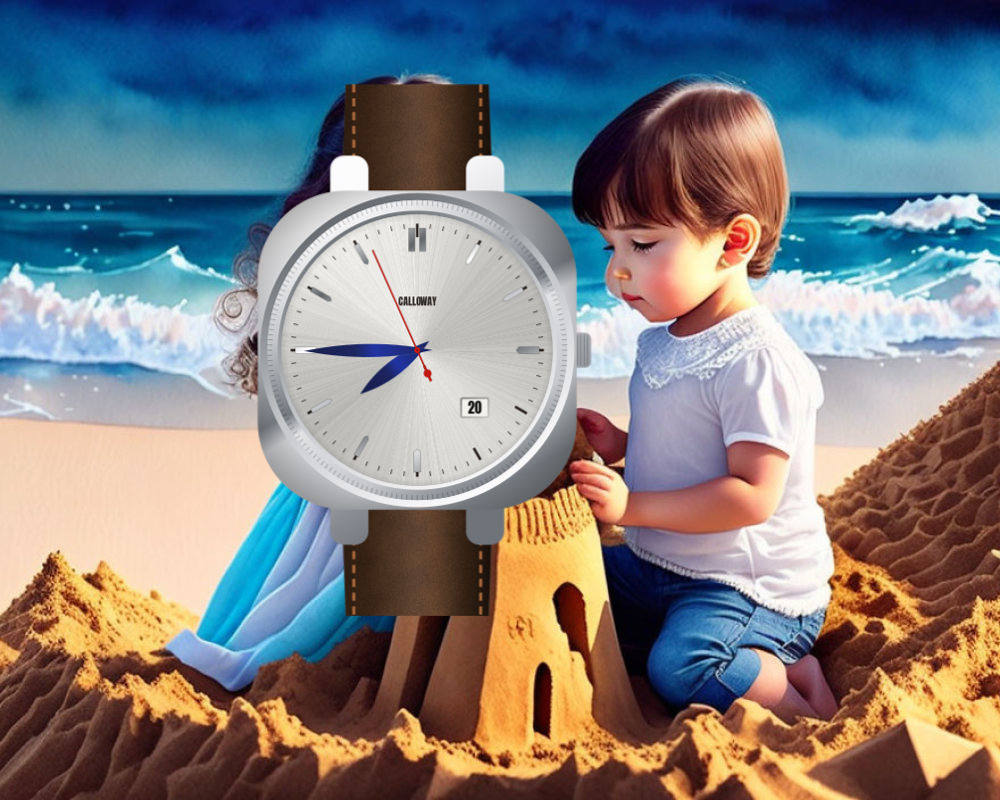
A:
h=7 m=44 s=56
